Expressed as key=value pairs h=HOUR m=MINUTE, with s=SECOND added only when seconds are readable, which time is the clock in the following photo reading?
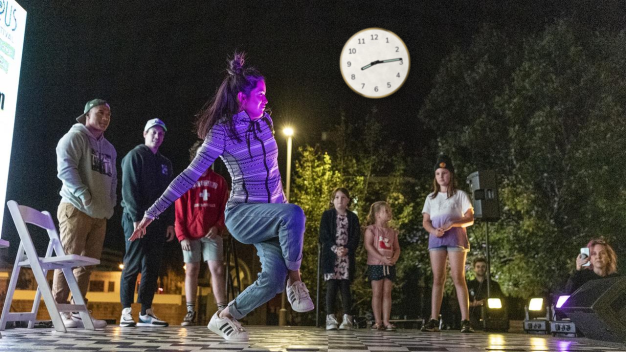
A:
h=8 m=14
